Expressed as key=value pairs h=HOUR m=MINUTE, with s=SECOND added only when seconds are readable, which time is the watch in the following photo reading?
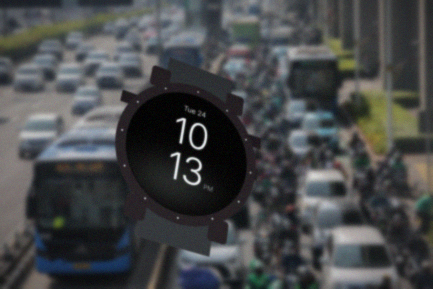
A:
h=10 m=13
